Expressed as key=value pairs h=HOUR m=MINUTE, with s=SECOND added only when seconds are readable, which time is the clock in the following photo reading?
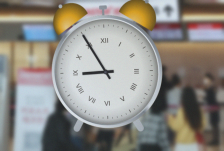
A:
h=8 m=55
